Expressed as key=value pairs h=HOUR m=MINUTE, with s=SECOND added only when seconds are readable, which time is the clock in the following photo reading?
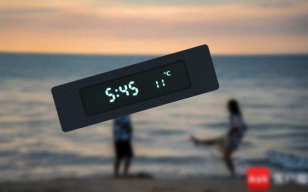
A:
h=5 m=45
